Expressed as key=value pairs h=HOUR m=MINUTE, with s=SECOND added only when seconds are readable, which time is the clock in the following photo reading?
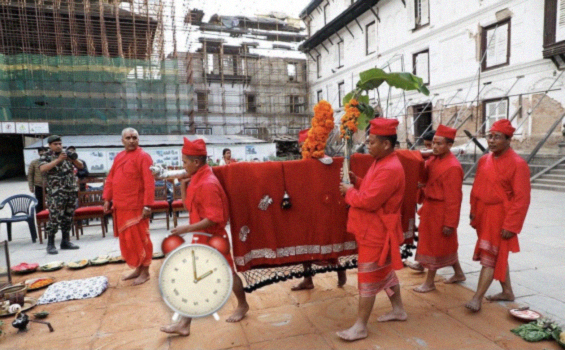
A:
h=1 m=59
